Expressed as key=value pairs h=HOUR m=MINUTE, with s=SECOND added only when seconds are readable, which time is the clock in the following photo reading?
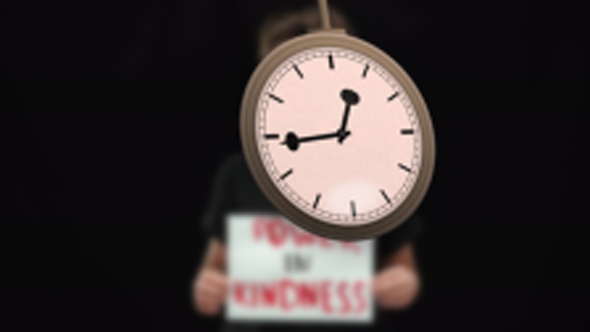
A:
h=12 m=44
